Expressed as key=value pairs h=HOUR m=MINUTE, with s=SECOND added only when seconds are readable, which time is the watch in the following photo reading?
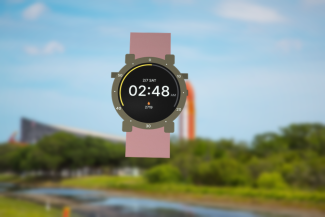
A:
h=2 m=48
